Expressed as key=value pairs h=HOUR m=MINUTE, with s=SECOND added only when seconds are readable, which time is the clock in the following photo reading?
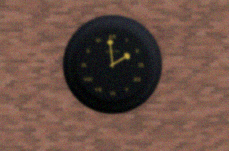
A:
h=1 m=59
